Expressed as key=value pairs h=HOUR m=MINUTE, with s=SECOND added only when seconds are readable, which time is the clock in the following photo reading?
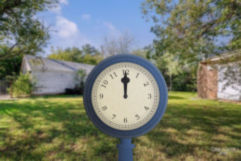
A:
h=12 m=0
